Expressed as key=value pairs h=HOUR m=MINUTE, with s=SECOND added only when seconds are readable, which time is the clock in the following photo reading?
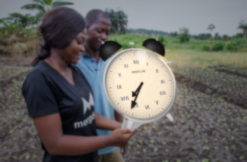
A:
h=7 m=36
